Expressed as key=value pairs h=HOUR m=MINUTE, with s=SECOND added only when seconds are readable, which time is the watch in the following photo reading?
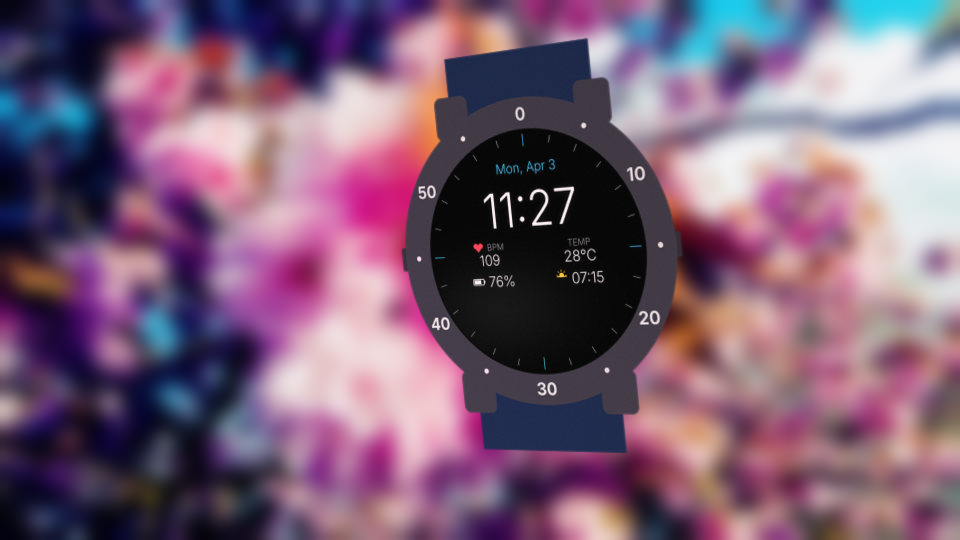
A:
h=11 m=27
